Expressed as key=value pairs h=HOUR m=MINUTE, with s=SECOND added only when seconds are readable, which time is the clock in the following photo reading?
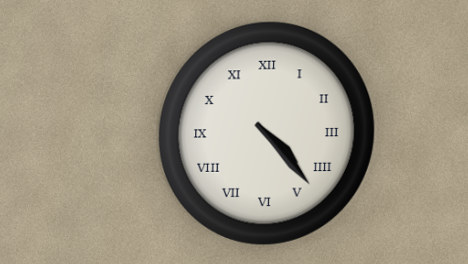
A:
h=4 m=23
